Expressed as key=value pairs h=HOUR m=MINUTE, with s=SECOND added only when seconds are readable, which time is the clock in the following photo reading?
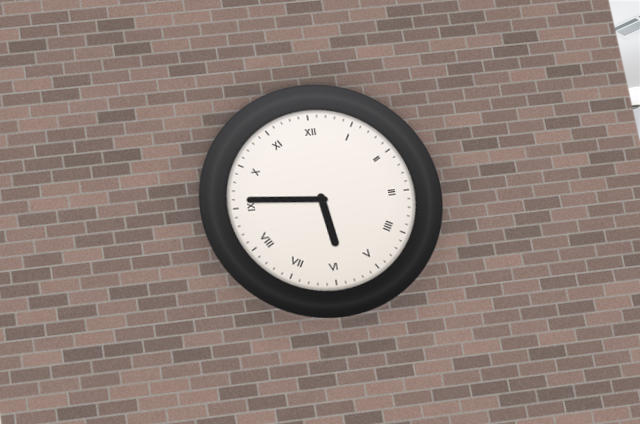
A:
h=5 m=46
